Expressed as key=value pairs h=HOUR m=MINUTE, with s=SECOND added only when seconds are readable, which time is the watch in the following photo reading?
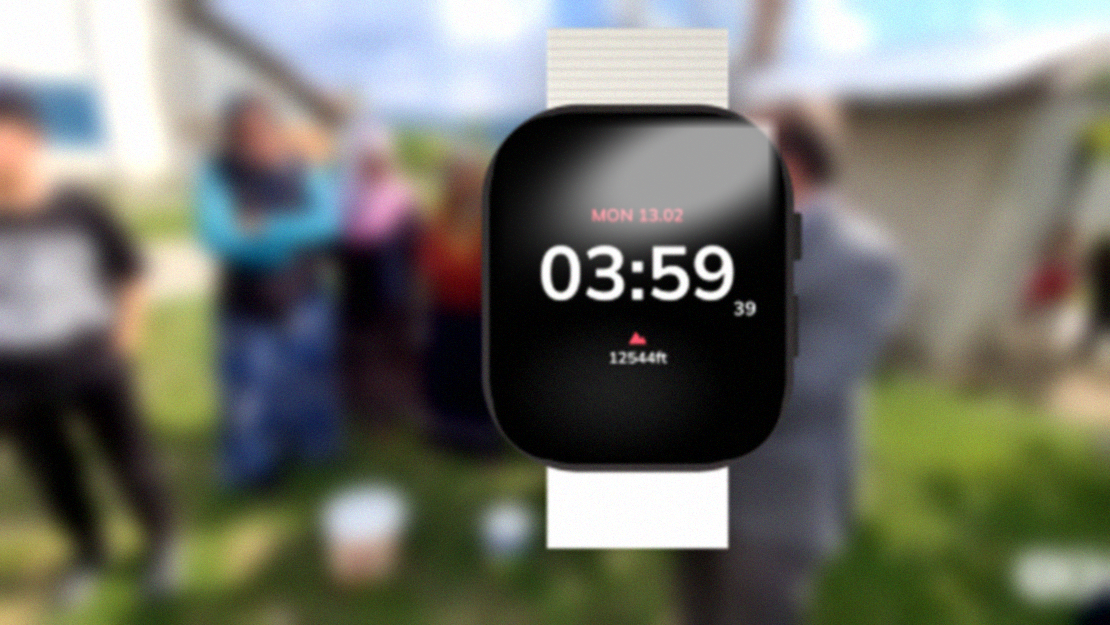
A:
h=3 m=59
